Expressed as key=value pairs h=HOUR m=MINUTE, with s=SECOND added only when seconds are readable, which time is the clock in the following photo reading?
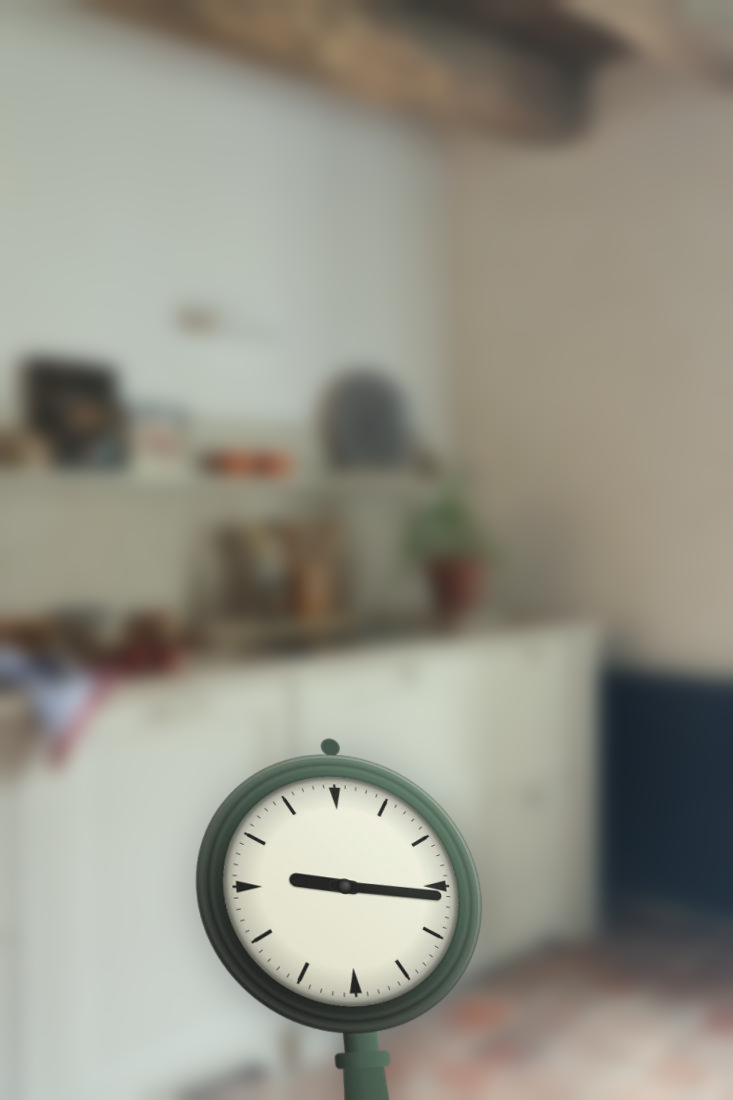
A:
h=9 m=16
